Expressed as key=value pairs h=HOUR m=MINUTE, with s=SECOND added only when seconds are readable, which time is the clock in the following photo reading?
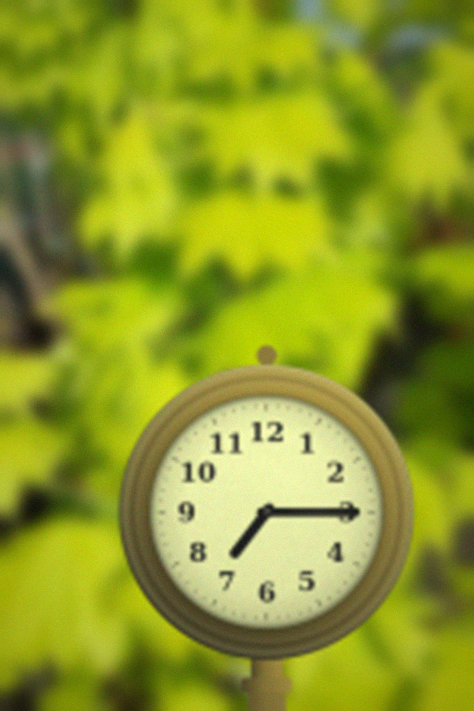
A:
h=7 m=15
